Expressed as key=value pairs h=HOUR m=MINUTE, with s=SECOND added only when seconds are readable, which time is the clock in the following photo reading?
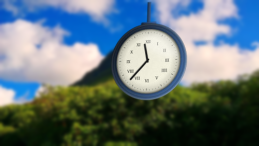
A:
h=11 m=37
